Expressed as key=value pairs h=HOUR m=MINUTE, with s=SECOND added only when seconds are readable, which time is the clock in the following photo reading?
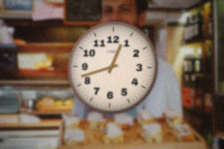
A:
h=12 m=42
